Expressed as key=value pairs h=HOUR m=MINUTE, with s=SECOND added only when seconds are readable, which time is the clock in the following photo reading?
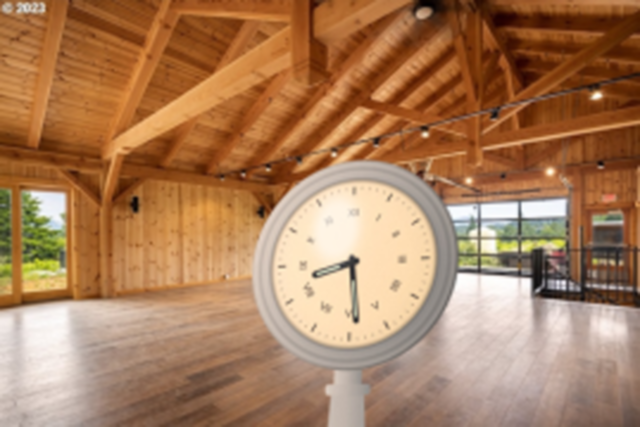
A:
h=8 m=29
